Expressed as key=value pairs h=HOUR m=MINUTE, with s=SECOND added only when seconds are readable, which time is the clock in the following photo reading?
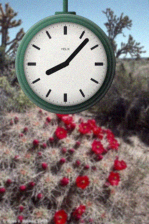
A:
h=8 m=7
